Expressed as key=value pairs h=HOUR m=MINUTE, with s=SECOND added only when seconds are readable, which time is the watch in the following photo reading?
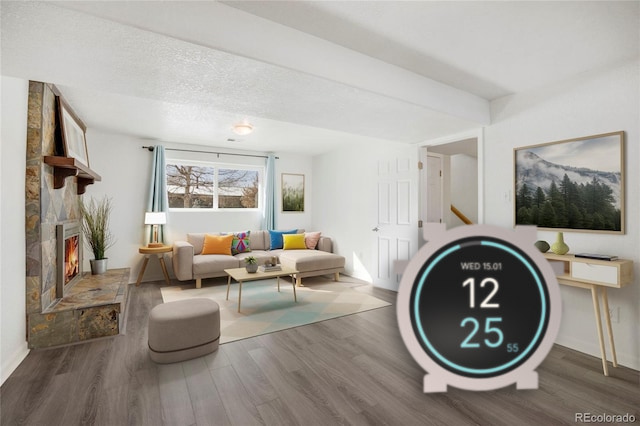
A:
h=12 m=25 s=55
